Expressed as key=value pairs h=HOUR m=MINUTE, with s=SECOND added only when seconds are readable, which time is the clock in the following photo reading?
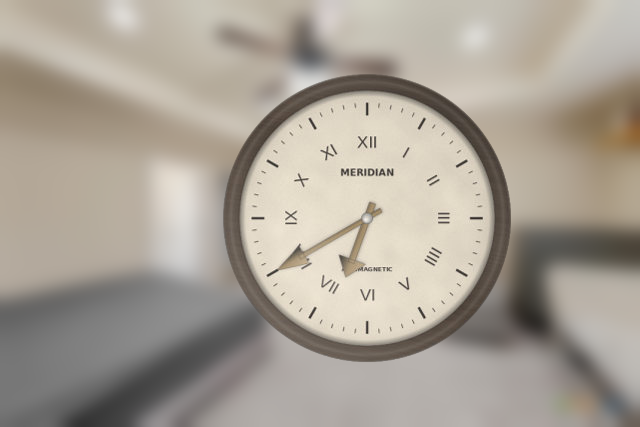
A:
h=6 m=40
